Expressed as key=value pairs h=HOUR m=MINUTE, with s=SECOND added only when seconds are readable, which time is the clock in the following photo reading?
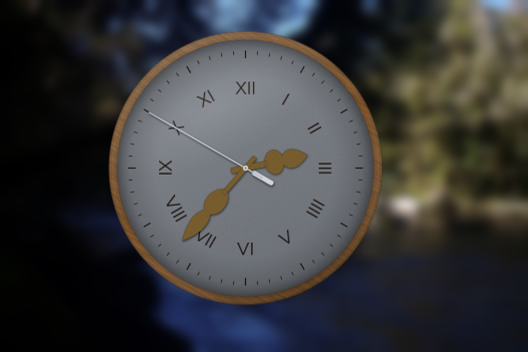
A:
h=2 m=36 s=50
